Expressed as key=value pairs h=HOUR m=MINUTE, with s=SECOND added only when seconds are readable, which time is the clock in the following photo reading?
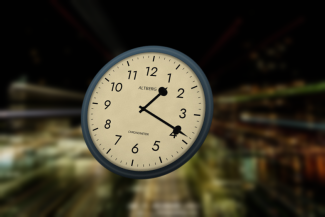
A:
h=1 m=19
